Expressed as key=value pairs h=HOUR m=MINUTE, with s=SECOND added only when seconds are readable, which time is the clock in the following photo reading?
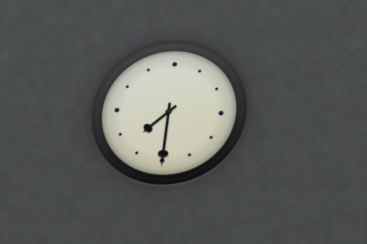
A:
h=7 m=30
